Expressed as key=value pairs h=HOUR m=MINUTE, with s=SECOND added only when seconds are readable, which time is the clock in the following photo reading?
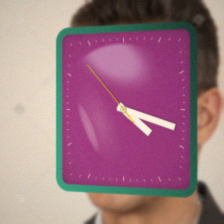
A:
h=4 m=17 s=53
